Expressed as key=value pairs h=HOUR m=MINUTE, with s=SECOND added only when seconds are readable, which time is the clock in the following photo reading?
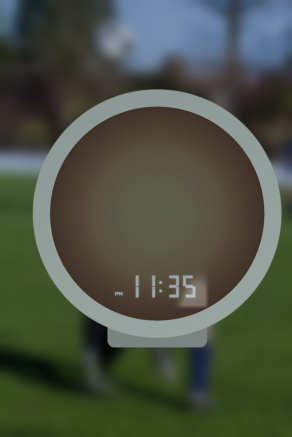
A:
h=11 m=35
